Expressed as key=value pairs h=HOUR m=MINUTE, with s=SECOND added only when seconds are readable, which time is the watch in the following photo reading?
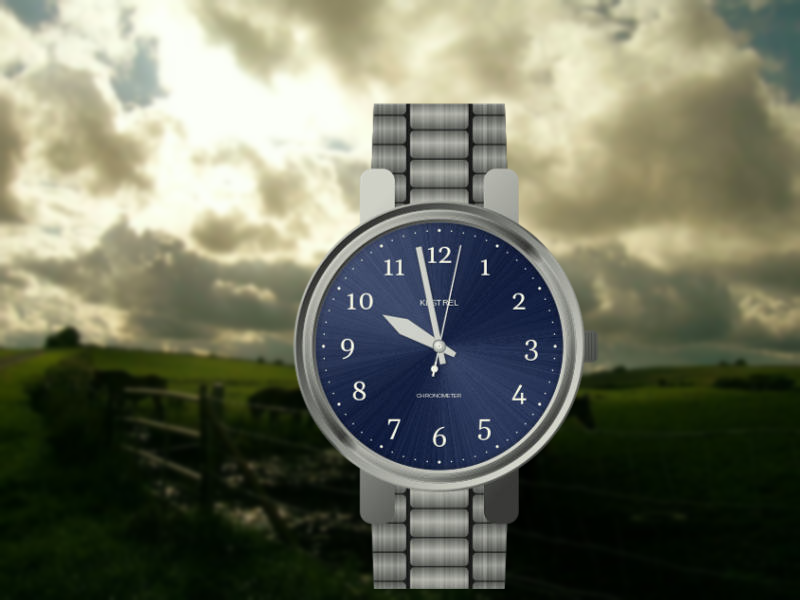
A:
h=9 m=58 s=2
